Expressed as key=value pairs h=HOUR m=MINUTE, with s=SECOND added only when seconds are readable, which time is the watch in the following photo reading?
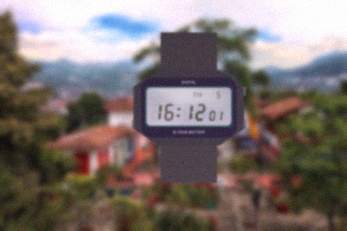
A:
h=16 m=12 s=1
